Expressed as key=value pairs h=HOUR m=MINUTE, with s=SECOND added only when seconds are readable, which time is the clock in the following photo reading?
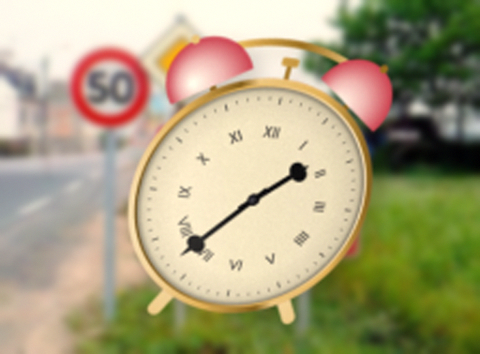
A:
h=1 m=37
